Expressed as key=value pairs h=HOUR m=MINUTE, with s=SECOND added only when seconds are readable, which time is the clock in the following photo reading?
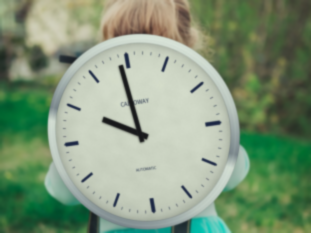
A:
h=9 m=59
